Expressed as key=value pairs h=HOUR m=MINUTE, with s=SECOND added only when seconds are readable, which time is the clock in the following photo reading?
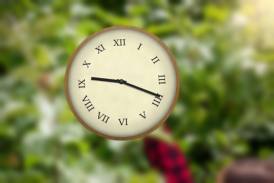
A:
h=9 m=19
